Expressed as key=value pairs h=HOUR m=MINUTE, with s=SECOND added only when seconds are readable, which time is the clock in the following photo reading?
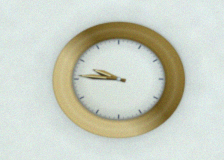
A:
h=9 m=46
